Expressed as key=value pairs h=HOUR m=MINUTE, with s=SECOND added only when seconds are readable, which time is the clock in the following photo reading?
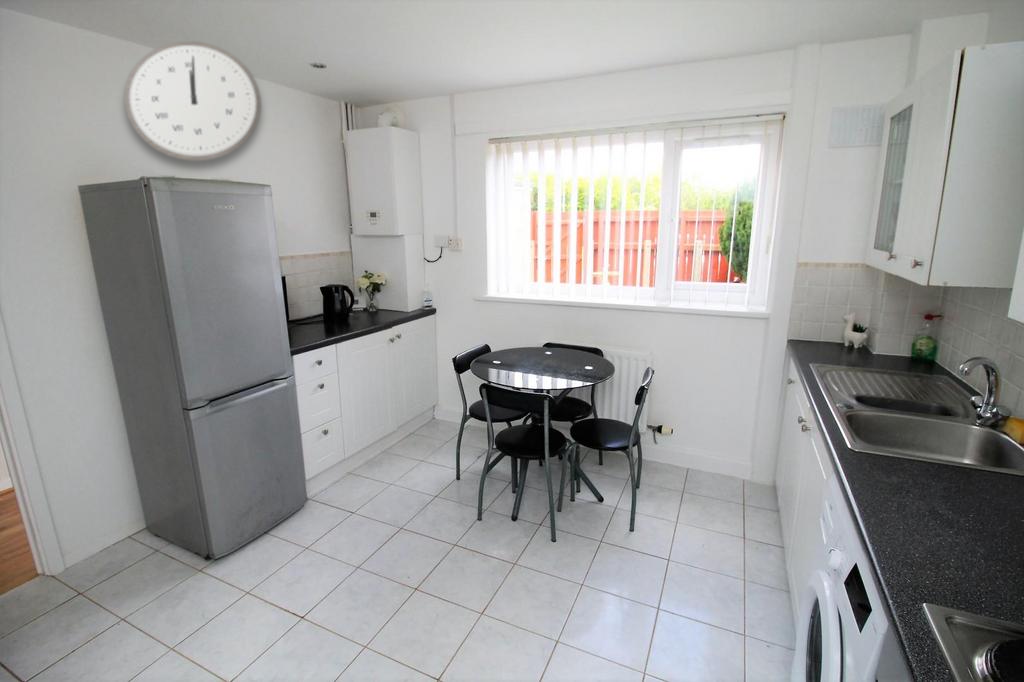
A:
h=12 m=1
